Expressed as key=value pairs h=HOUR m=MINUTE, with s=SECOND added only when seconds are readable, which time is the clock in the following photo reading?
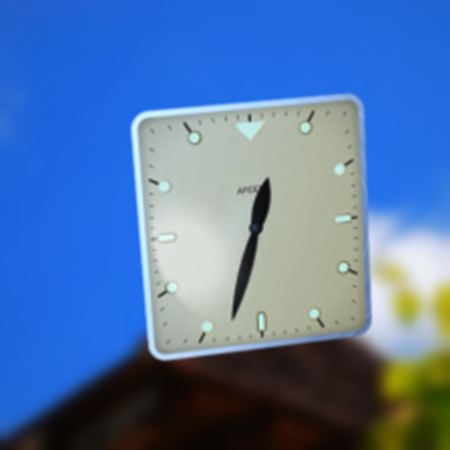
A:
h=12 m=33
